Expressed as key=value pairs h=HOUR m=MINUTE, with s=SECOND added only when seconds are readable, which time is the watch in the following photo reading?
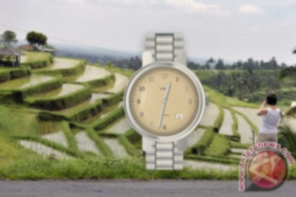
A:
h=12 m=32
